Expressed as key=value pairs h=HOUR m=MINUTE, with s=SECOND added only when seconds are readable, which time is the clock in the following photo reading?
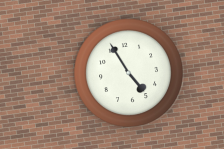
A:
h=4 m=56
